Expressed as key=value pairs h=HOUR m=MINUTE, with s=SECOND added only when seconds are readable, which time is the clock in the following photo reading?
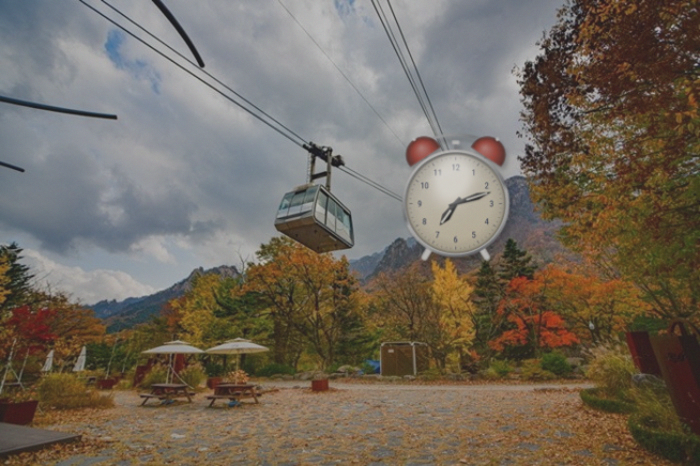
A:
h=7 m=12
